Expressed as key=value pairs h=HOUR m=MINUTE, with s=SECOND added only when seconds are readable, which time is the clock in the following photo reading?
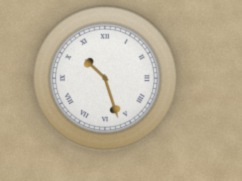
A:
h=10 m=27
